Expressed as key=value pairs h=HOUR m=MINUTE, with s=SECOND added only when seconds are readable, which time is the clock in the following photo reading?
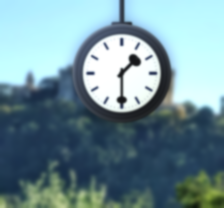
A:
h=1 m=30
